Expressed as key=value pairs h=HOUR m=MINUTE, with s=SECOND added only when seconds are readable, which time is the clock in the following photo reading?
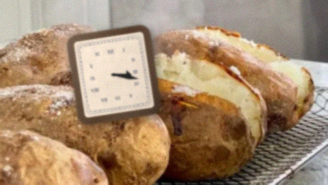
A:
h=3 m=18
